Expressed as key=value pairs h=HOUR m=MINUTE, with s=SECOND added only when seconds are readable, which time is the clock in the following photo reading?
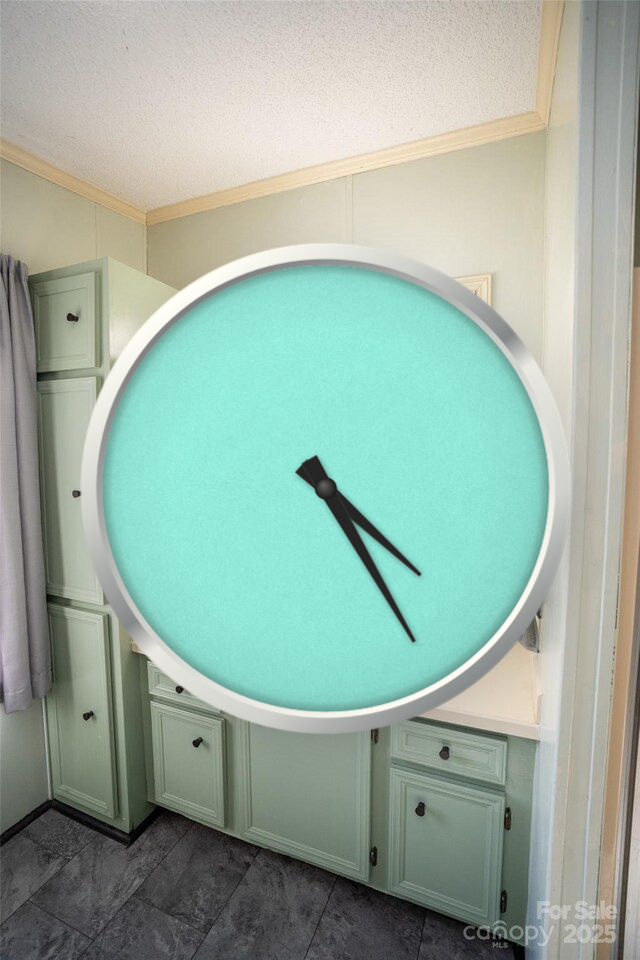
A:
h=4 m=25
